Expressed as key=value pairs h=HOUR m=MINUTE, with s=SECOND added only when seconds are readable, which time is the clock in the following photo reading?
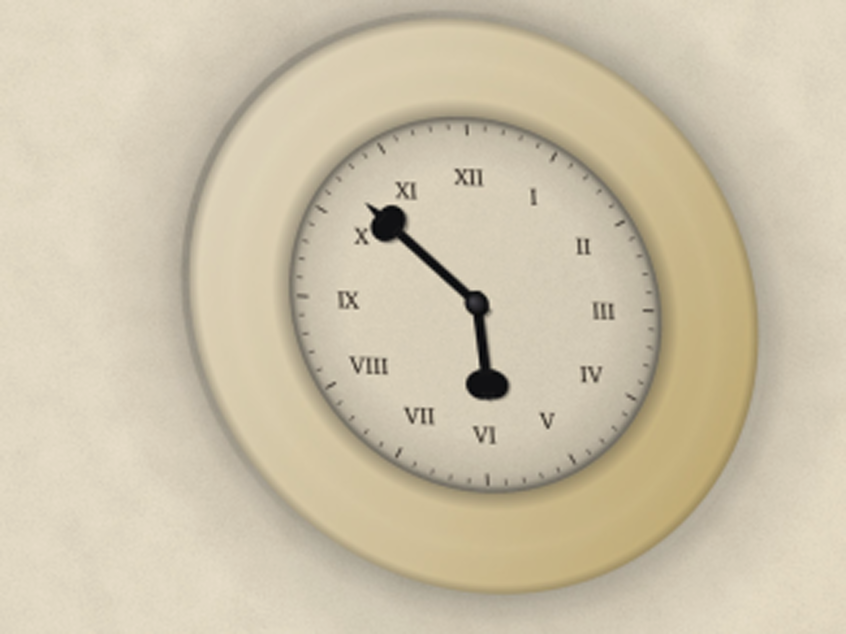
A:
h=5 m=52
